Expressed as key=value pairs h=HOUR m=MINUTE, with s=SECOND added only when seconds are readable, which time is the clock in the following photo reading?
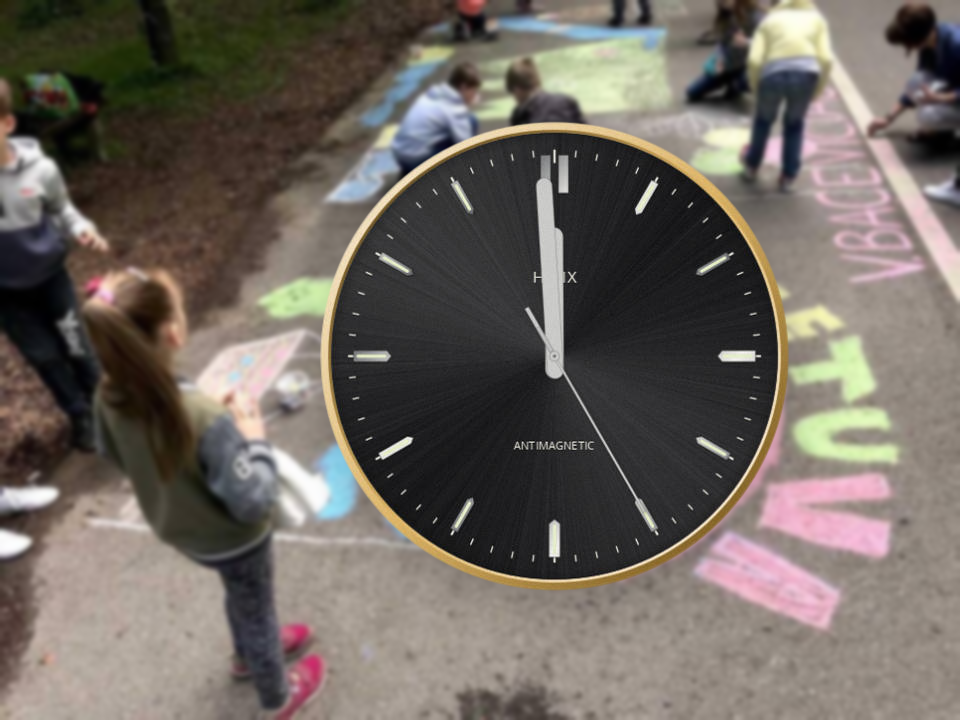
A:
h=11 m=59 s=25
